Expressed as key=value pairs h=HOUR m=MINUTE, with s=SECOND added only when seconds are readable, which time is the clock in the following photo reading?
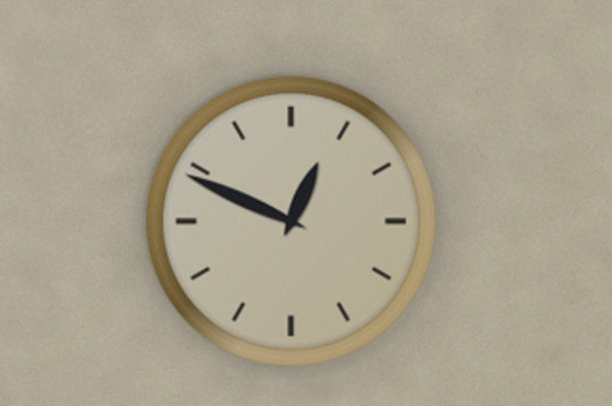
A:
h=12 m=49
